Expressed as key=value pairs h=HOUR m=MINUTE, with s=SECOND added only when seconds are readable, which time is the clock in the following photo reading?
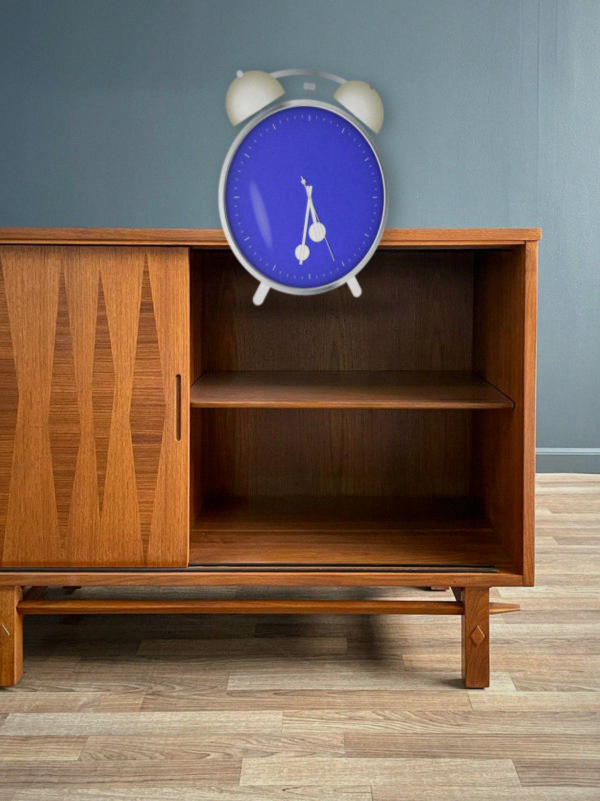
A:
h=5 m=31 s=26
